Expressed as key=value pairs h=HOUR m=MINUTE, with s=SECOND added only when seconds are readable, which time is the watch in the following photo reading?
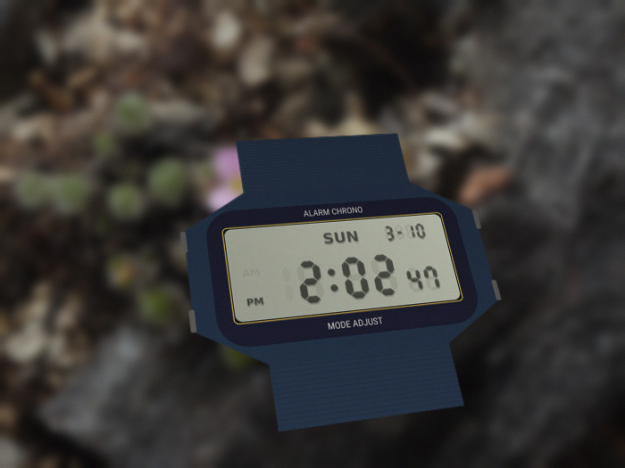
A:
h=2 m=2 s=47
